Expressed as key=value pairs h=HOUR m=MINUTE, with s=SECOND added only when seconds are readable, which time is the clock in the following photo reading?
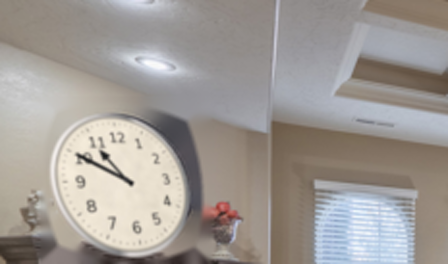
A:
h=10 m=50
